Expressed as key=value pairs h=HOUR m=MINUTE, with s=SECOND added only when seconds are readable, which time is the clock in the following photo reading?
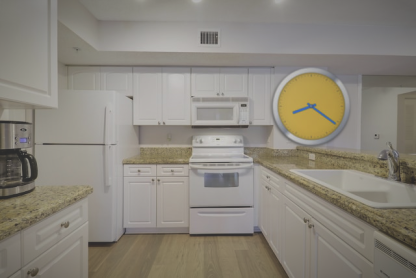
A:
h=8 m=21
